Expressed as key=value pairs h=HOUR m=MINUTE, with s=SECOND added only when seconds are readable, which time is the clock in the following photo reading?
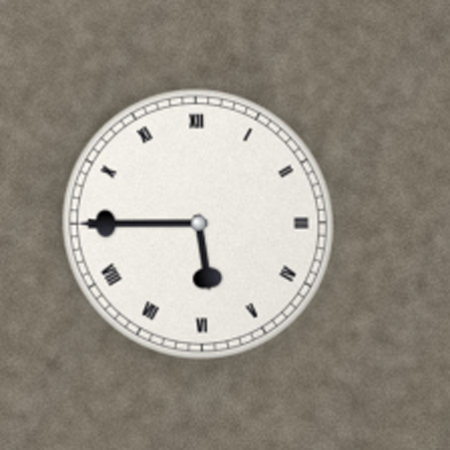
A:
h=5 m=45
